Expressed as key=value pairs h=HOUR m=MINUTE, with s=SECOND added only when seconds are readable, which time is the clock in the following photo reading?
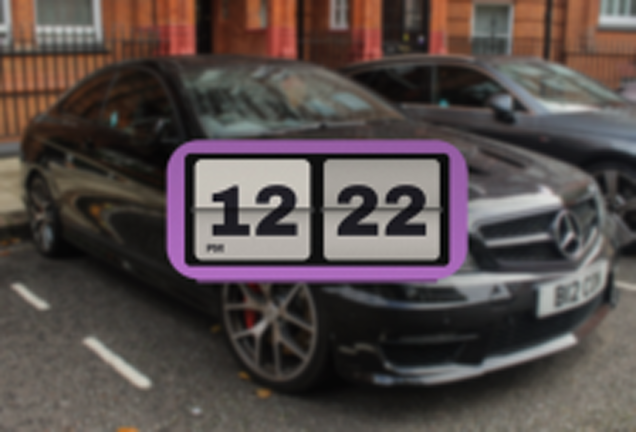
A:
h=12 m=22
